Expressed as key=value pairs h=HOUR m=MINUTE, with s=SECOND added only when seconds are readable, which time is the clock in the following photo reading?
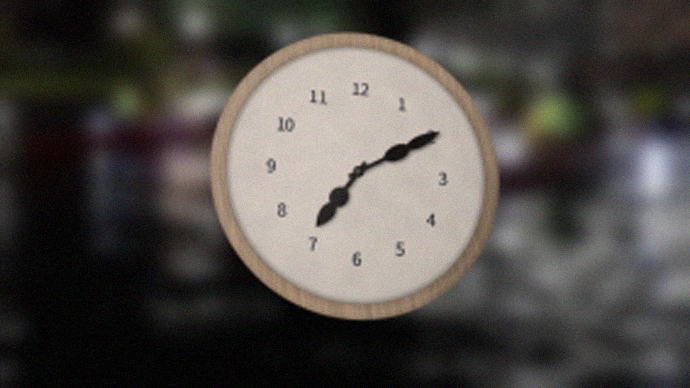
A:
h=7 m=10
